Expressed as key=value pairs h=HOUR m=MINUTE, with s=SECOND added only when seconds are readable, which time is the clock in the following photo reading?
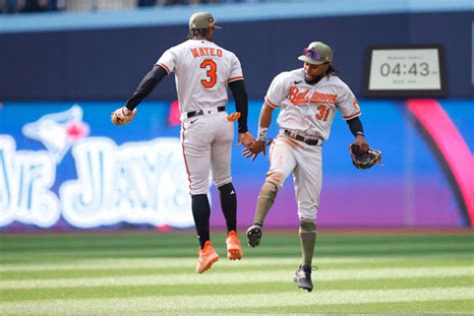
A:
h=4 m=43
